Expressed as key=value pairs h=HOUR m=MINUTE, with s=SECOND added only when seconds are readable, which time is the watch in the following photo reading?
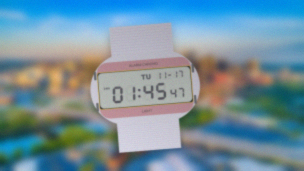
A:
h=1 m=45 s=47
